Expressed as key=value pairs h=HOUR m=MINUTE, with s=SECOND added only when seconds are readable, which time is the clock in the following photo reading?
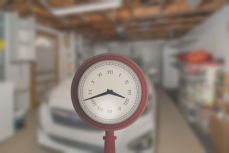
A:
h=3 m=42
